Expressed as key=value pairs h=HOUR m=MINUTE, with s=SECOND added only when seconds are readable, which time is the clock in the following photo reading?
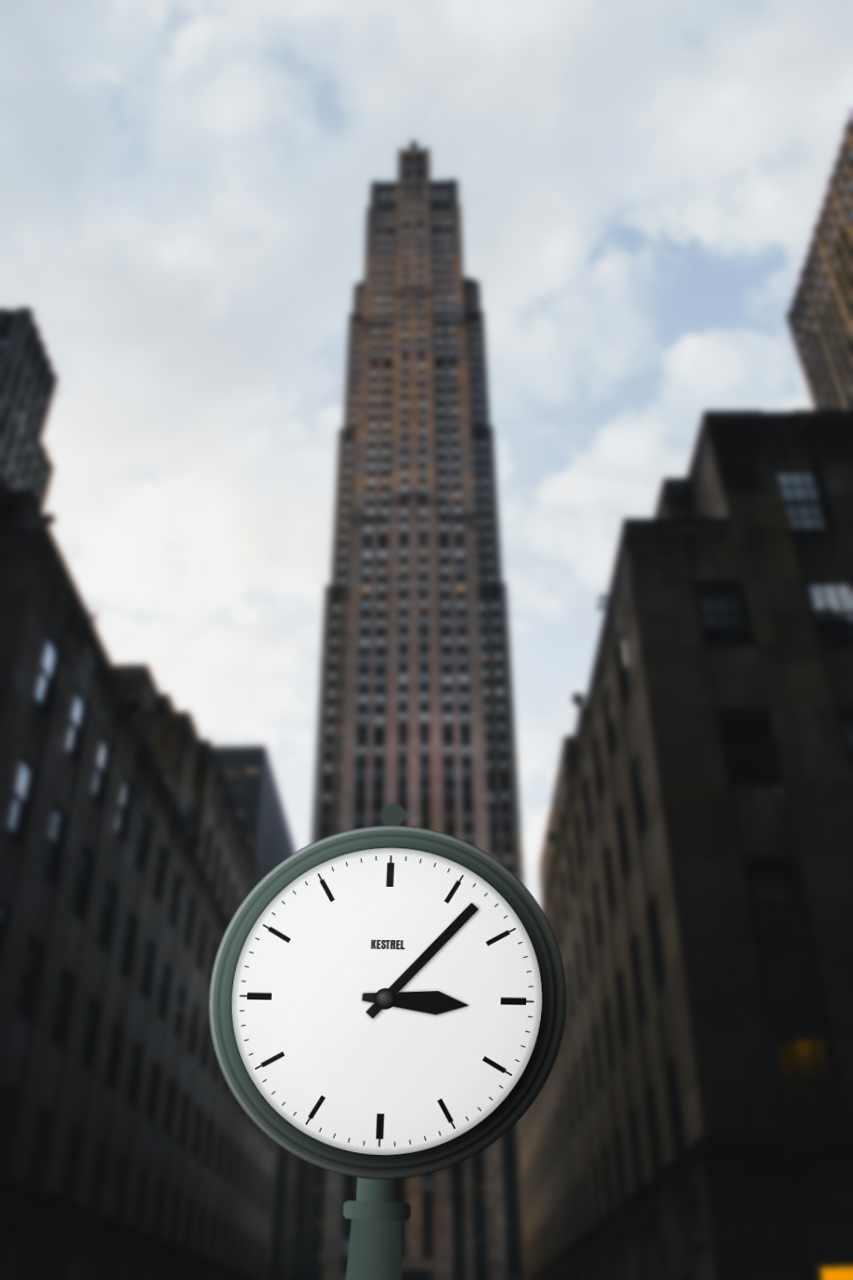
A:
h=3 m=7
